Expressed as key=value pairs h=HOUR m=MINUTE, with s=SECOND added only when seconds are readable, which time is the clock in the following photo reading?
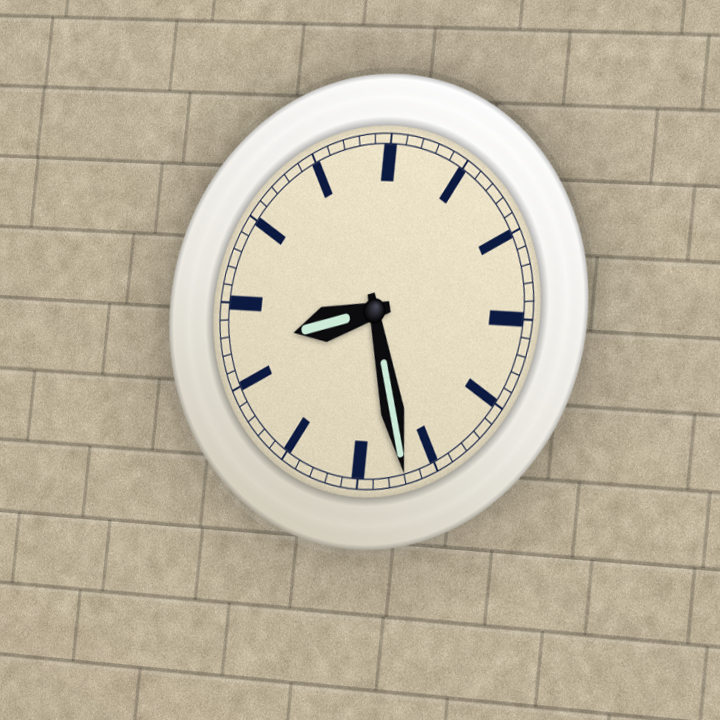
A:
h=8 m=27
